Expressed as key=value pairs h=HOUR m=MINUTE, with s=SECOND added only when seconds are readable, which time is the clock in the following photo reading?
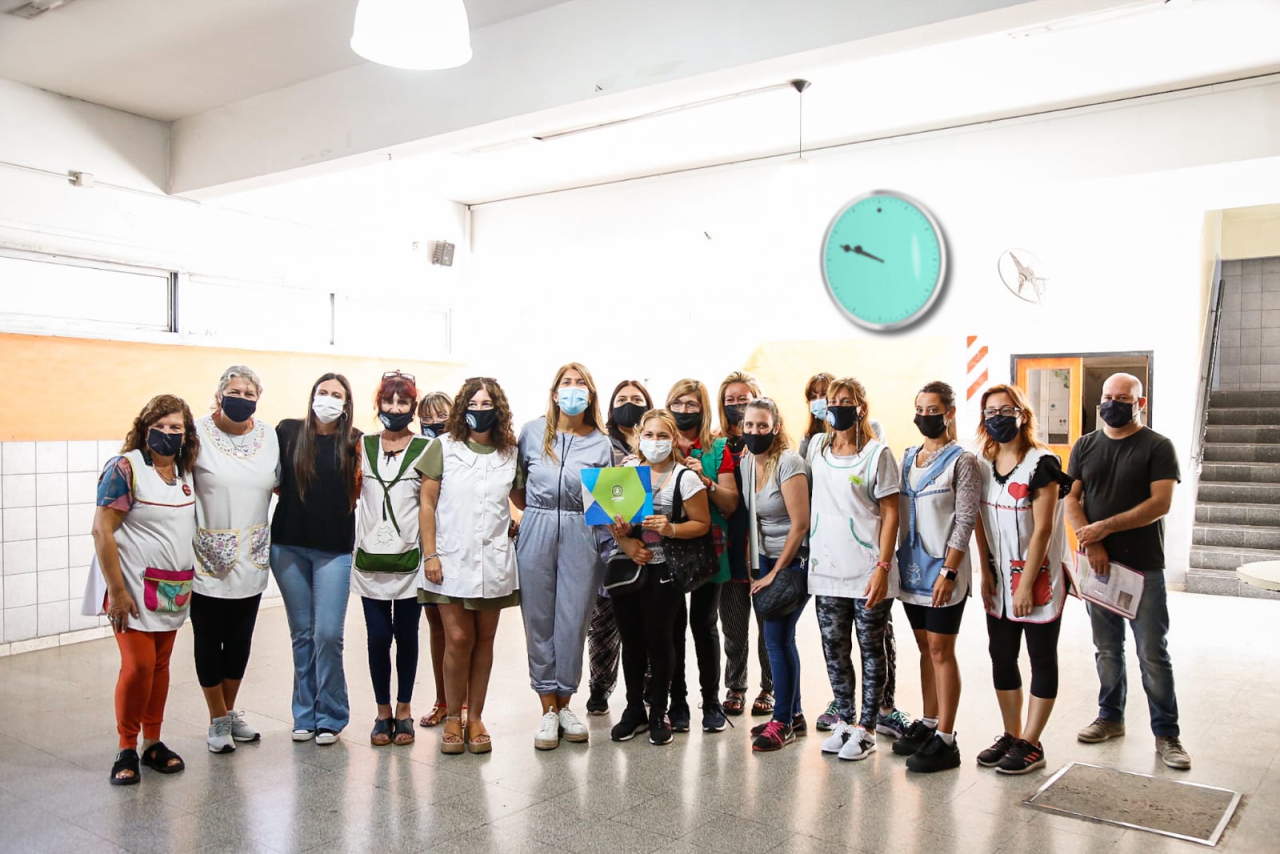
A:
h=9 m=48
